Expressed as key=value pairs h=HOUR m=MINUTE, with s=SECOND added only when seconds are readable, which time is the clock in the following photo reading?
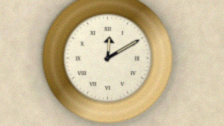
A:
h=12 m=10
